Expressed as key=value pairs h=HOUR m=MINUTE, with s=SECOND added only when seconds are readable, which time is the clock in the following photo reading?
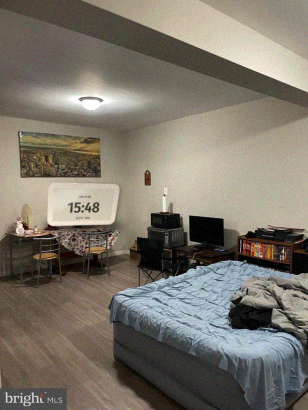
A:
h=15 m=48
